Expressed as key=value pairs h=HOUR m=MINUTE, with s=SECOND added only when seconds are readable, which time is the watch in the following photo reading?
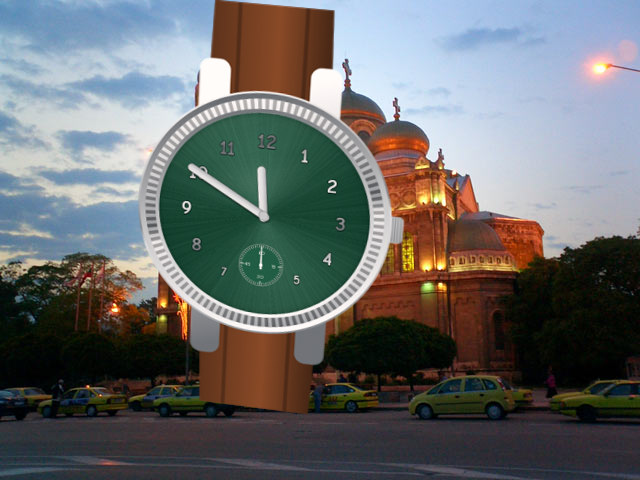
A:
h=11 m=50
